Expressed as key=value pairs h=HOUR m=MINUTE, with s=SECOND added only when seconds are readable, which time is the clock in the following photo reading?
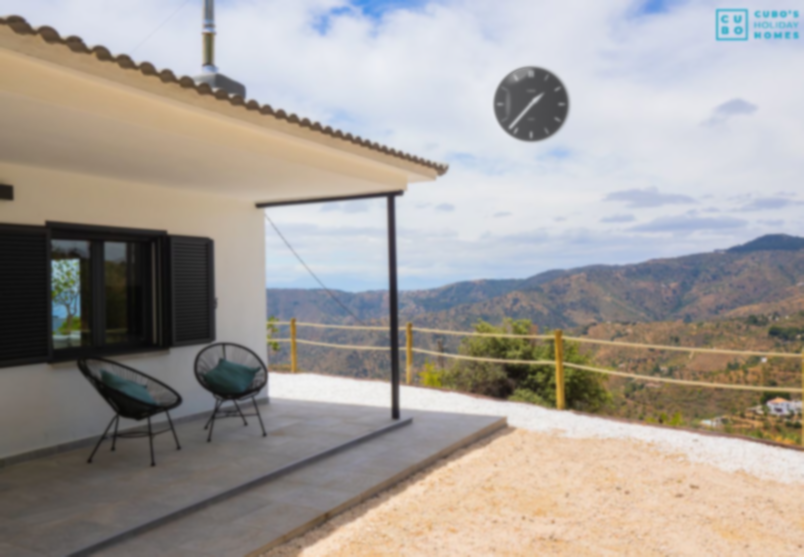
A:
h=1 m=37
